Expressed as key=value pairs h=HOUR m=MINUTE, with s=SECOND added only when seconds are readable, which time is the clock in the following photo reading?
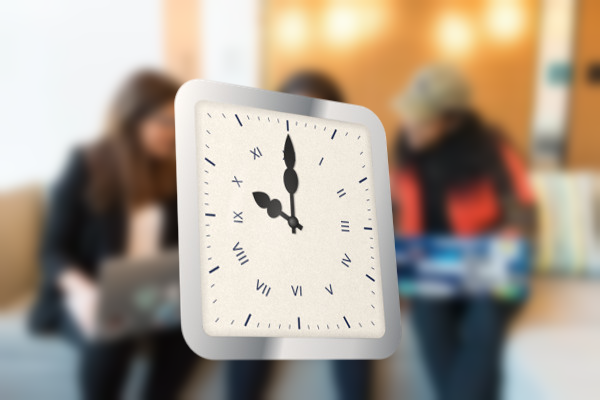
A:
h=10 m=0
